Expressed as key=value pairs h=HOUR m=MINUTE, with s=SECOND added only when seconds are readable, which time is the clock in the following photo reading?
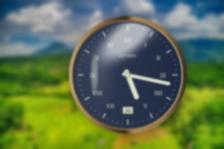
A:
h=5 m=17
